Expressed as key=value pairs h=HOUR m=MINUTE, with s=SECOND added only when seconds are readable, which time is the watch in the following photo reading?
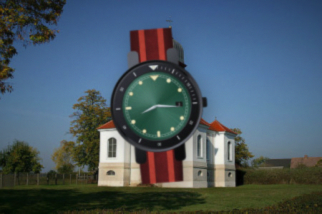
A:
h=8 m=16
